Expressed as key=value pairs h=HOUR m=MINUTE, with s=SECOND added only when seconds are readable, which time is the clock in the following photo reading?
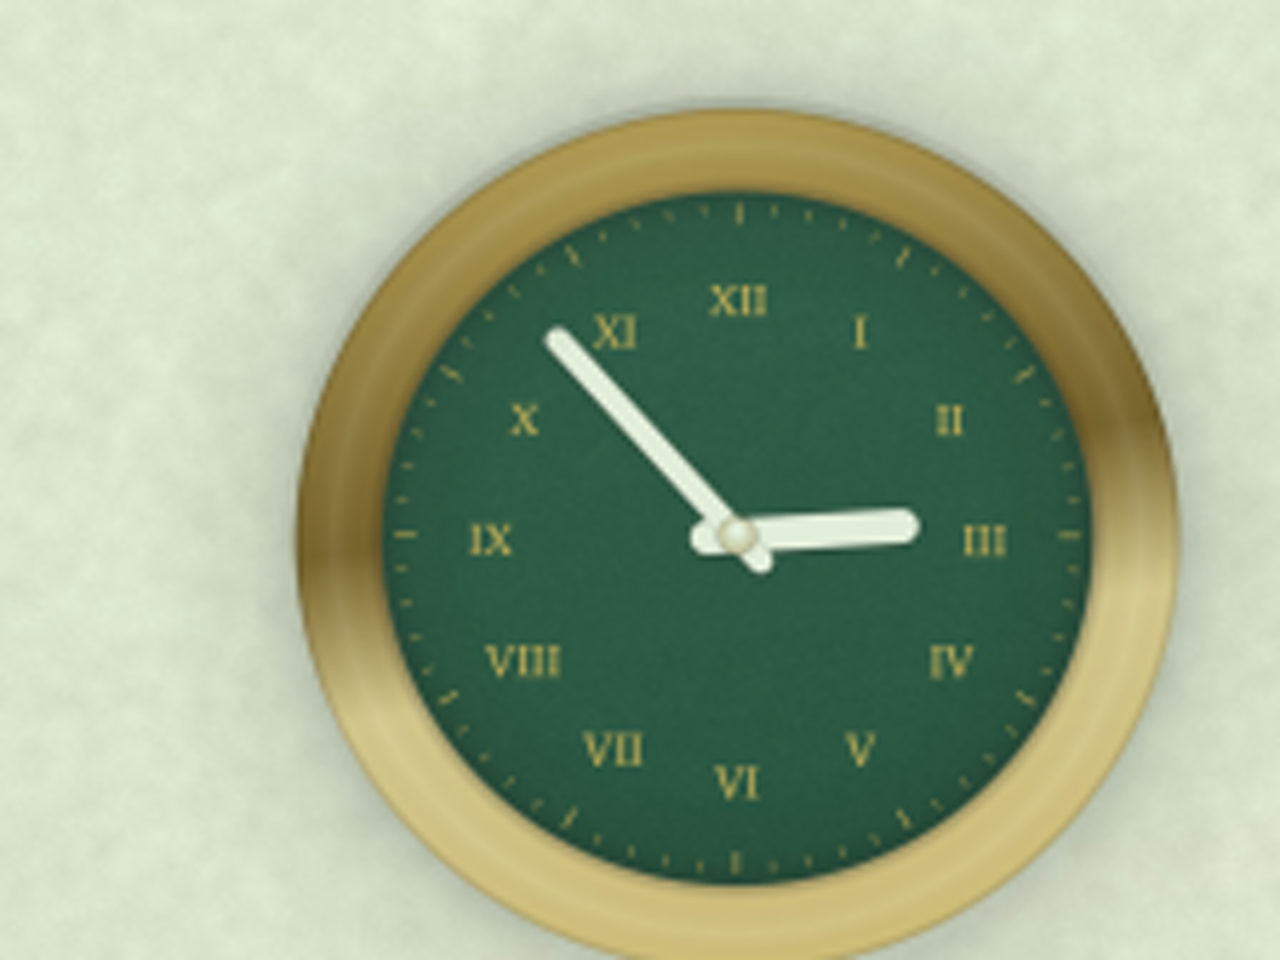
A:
h=2 m=53
